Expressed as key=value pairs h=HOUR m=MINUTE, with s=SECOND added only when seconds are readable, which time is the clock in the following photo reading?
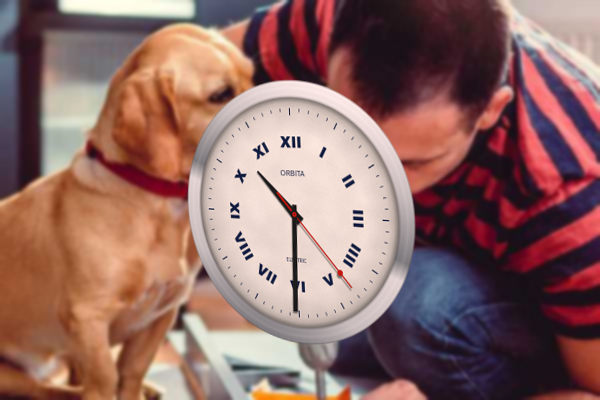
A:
h=10 m=30 s=23
